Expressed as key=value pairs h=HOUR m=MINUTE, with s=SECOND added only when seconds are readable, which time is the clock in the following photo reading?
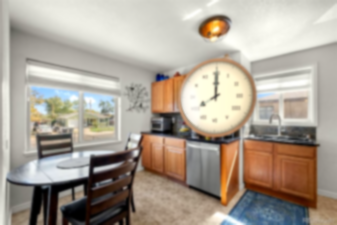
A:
h=8 m=0
